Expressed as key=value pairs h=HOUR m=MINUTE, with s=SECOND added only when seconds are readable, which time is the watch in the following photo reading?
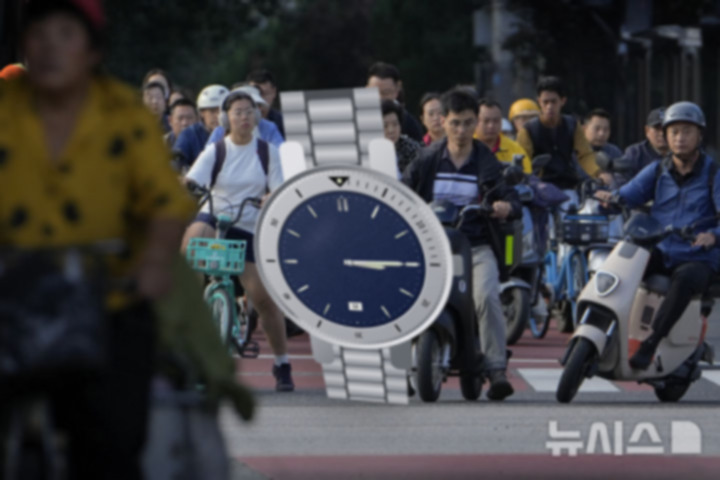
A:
h=3 m=15
